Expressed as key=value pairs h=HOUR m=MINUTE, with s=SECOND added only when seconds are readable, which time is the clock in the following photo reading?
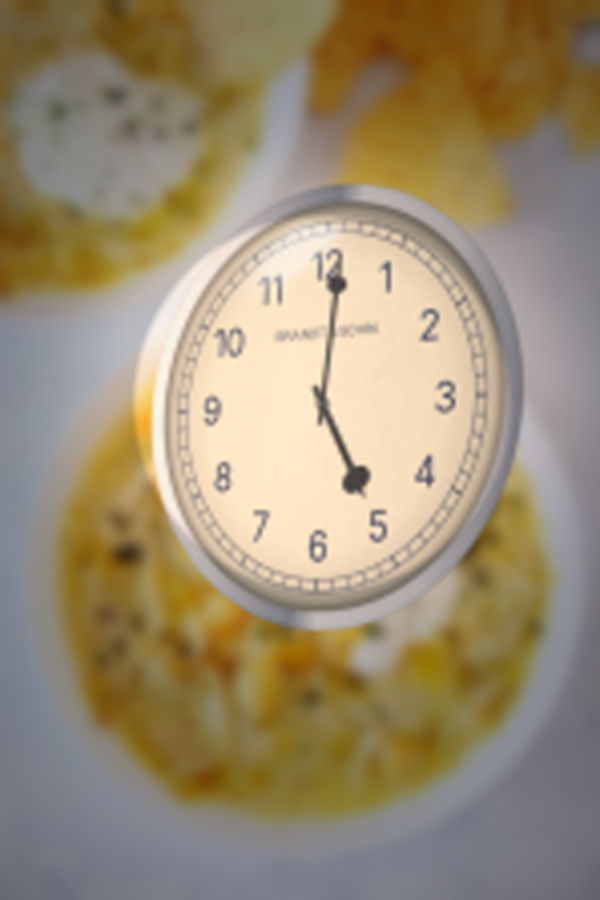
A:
h=5 m=1
